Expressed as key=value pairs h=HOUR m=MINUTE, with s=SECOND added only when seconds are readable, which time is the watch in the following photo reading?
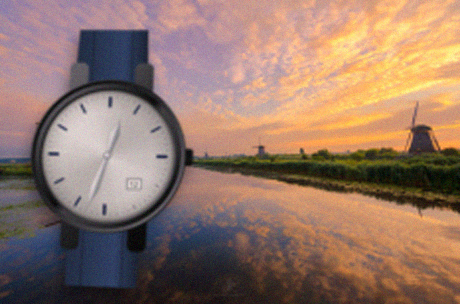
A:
h=12 m=33
